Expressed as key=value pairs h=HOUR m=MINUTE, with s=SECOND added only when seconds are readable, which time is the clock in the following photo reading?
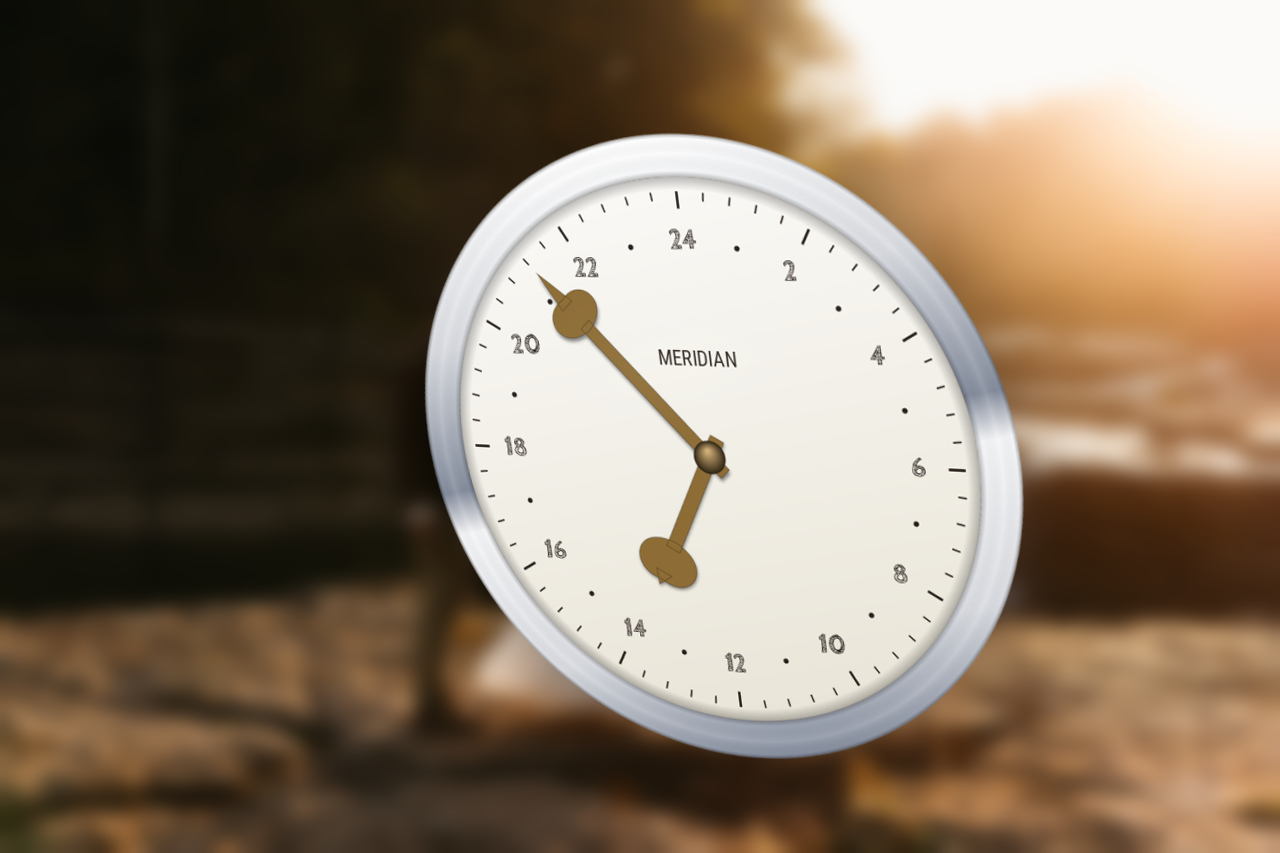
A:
h=13 m=53
